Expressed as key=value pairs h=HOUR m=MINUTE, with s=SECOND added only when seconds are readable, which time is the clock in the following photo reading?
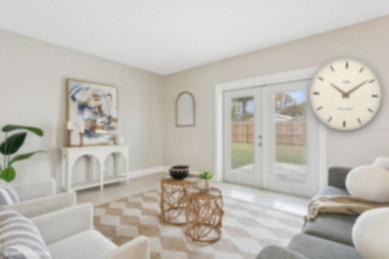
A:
h=10 m=9
